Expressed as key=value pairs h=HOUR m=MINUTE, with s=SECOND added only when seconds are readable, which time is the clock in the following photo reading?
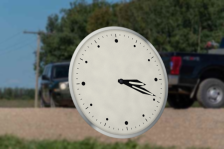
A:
h=3 m=19
